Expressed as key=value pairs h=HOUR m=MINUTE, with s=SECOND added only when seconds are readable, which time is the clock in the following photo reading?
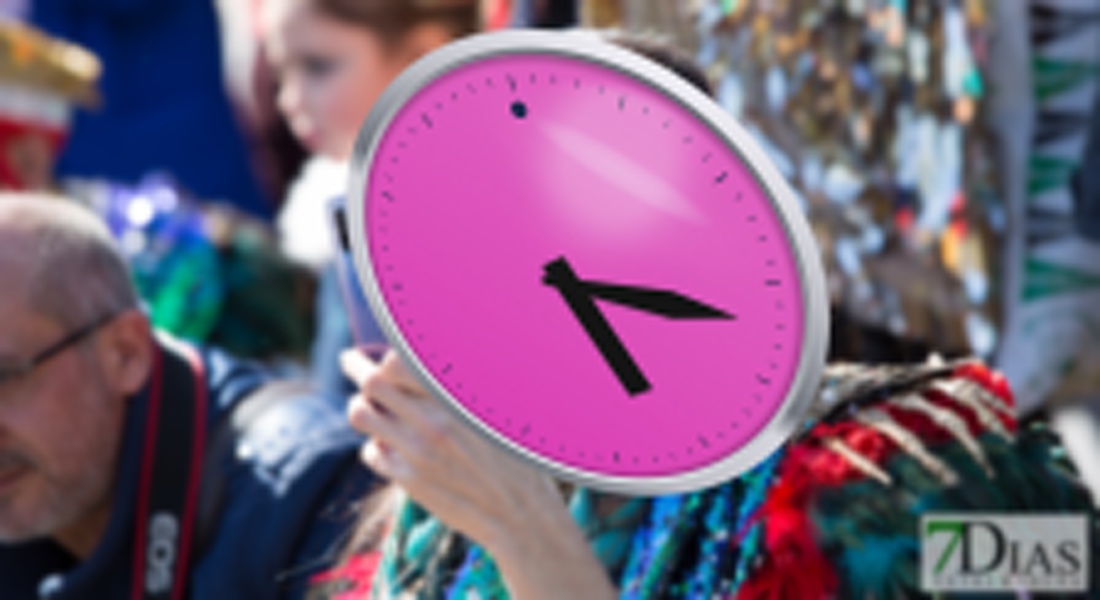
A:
h=5 m=17
